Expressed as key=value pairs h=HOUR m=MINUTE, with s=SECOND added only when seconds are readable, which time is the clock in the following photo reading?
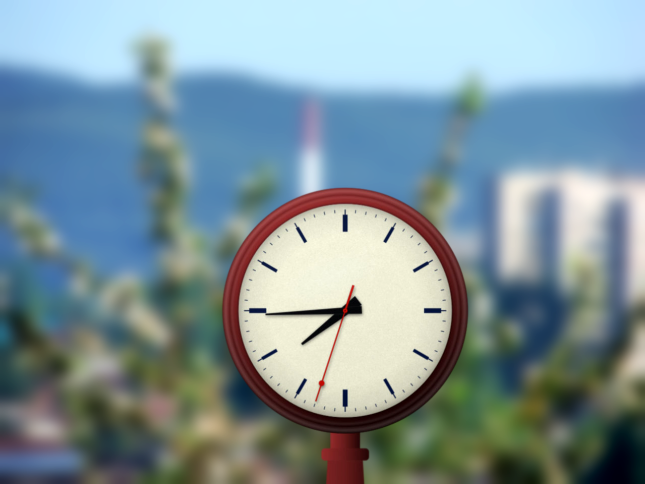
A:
h=7 m=44 s=33
